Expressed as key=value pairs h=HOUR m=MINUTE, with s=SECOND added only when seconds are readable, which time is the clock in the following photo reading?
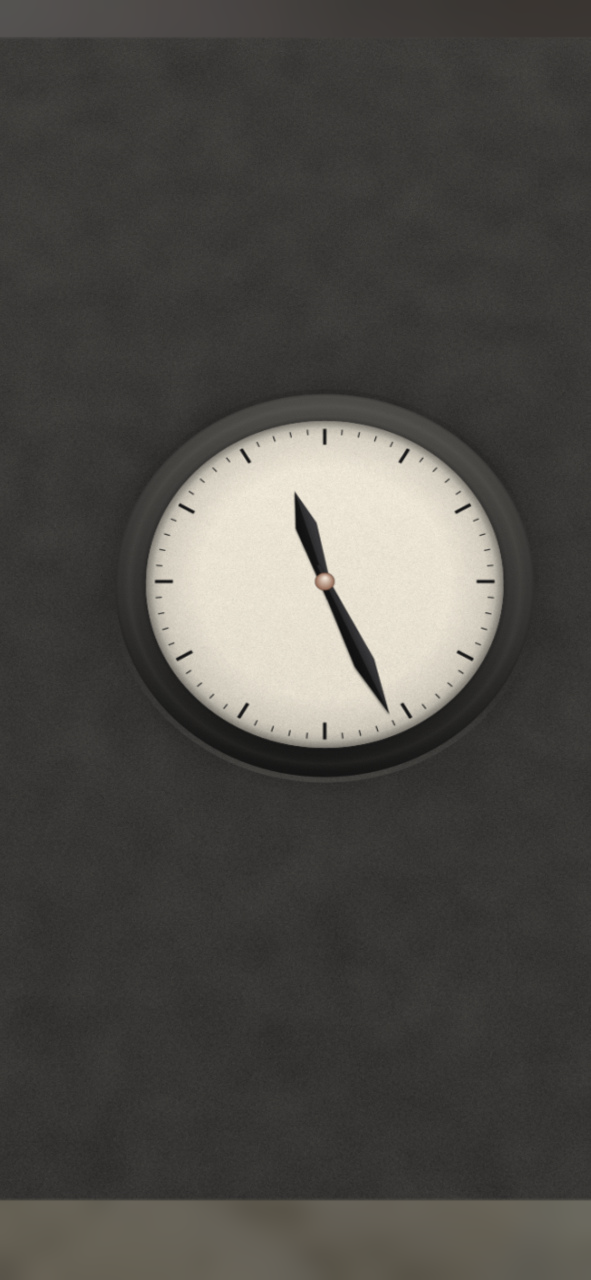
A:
h=11 m=26
